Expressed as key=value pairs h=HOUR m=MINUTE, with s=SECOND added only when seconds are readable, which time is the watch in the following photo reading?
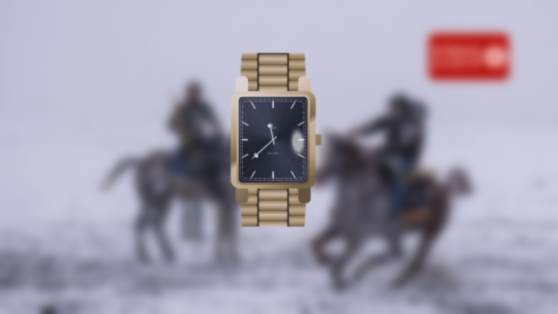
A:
h=11 m=38
